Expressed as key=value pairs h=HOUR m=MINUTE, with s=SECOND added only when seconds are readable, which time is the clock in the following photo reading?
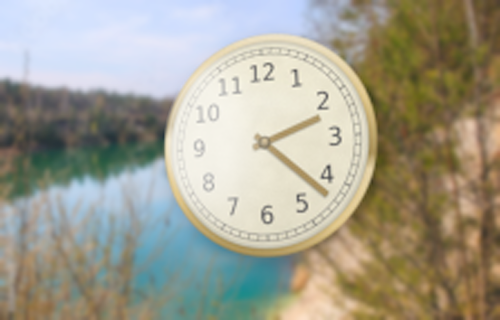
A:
h=2 m=22
